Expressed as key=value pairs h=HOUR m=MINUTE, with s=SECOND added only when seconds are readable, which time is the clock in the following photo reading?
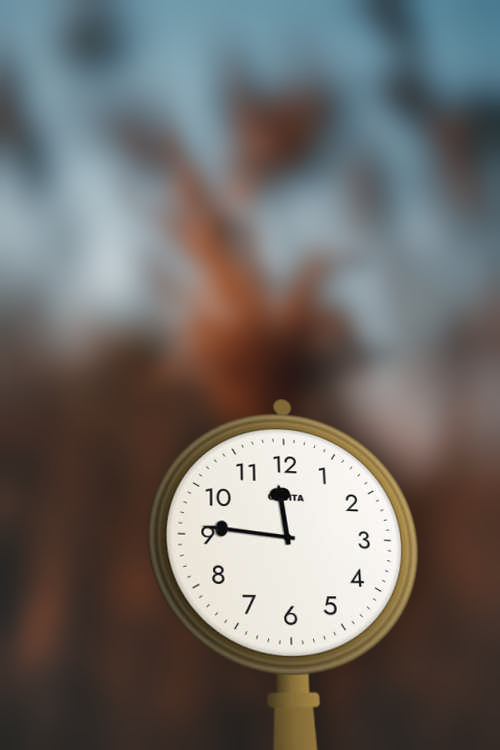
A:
h=11 m=46
